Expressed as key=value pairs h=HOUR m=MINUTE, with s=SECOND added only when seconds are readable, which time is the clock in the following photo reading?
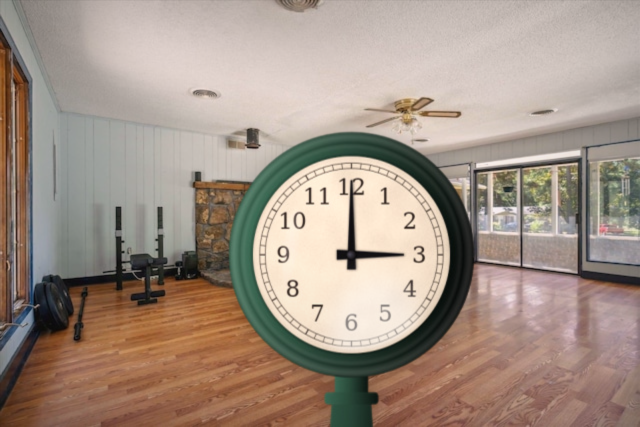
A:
h=3 m=0
